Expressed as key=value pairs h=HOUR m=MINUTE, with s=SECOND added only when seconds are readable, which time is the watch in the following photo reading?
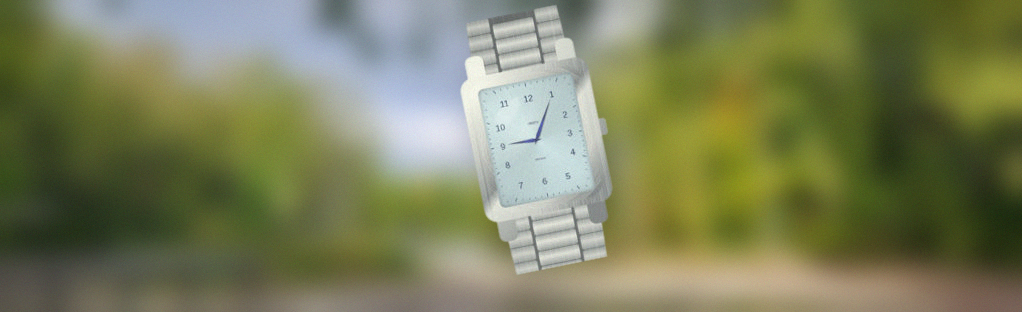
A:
h=9 m=5
